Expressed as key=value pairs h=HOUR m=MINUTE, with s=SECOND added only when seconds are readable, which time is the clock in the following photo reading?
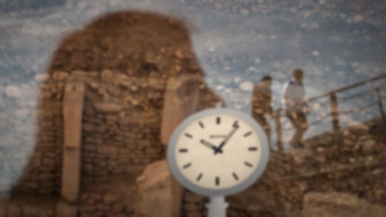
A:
h=10 m=6
